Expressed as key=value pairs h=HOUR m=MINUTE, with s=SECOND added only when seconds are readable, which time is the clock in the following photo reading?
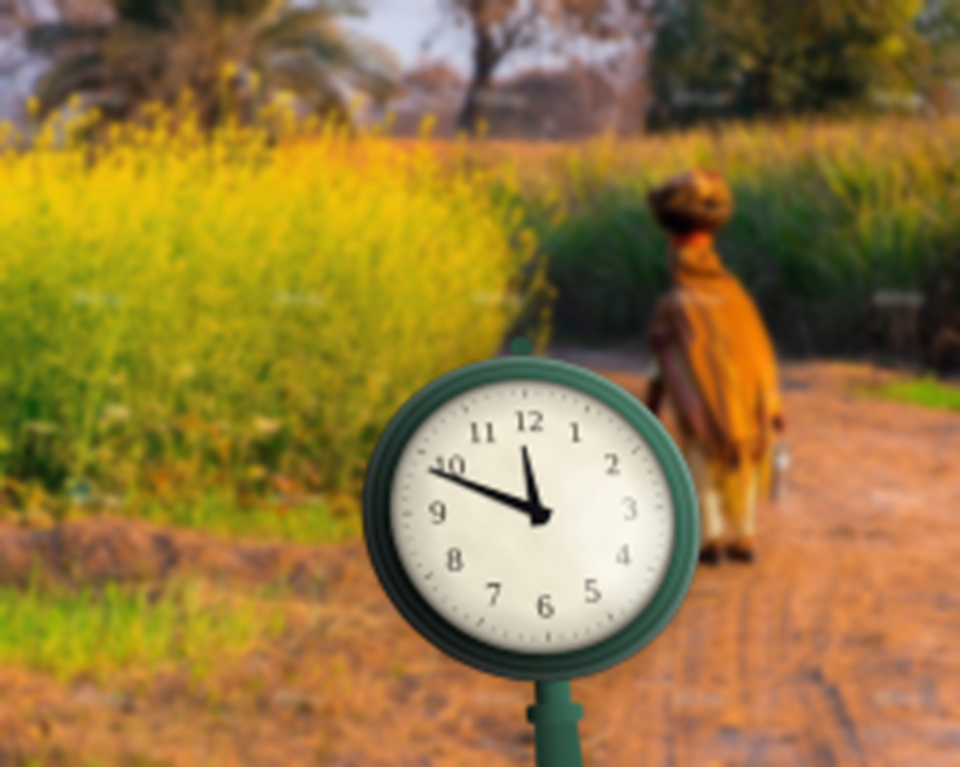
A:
h=11 m=49
